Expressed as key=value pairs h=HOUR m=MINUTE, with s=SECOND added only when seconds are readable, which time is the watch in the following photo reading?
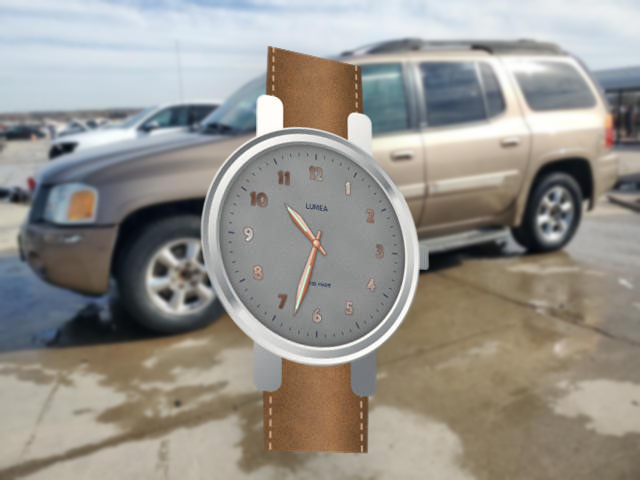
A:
h=10 m=33
